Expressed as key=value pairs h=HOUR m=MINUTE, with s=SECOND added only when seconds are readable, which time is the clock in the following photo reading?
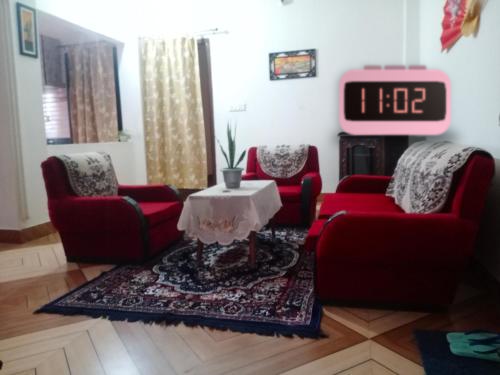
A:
h=11 m=2
